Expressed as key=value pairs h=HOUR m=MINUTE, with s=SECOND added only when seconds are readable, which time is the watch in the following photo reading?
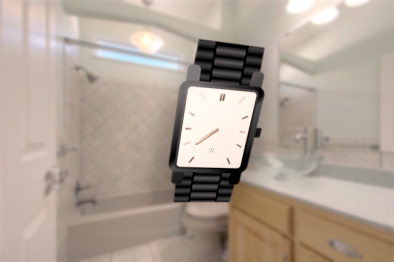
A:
h=7 m=38
